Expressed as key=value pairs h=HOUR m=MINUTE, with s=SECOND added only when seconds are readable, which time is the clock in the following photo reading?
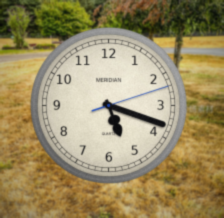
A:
h=5 m=18 s=12
